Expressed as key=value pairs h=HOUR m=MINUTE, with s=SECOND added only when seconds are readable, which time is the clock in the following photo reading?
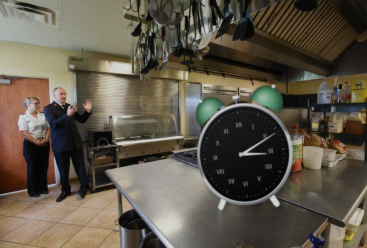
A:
h=3 m=11
